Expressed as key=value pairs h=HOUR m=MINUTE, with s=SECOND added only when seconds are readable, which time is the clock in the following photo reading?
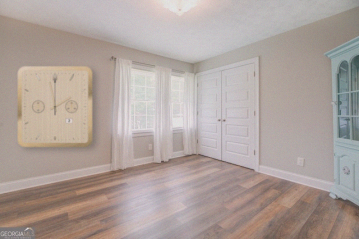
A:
h=1 m=58
